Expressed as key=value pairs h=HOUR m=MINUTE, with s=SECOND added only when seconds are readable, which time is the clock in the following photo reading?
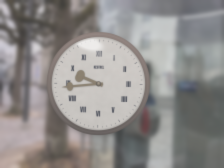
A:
h=9 m=44
